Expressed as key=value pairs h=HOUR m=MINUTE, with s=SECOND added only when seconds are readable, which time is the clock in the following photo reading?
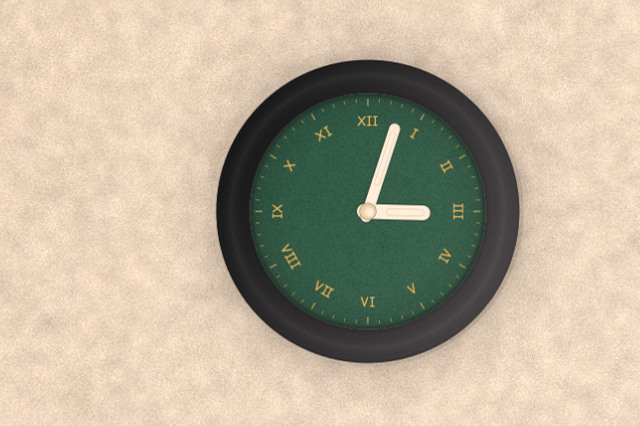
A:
h=3 m=3
